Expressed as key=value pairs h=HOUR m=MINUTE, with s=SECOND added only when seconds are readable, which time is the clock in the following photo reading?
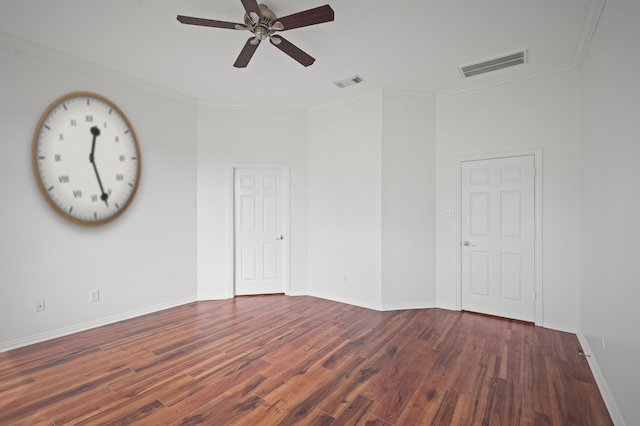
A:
h=12 m=27
